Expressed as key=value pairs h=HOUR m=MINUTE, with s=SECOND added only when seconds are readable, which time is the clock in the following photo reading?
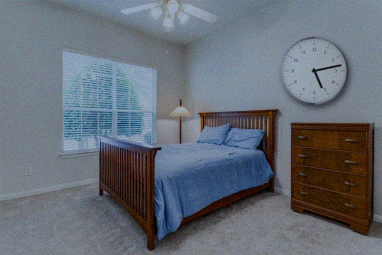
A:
h=5 m=13
